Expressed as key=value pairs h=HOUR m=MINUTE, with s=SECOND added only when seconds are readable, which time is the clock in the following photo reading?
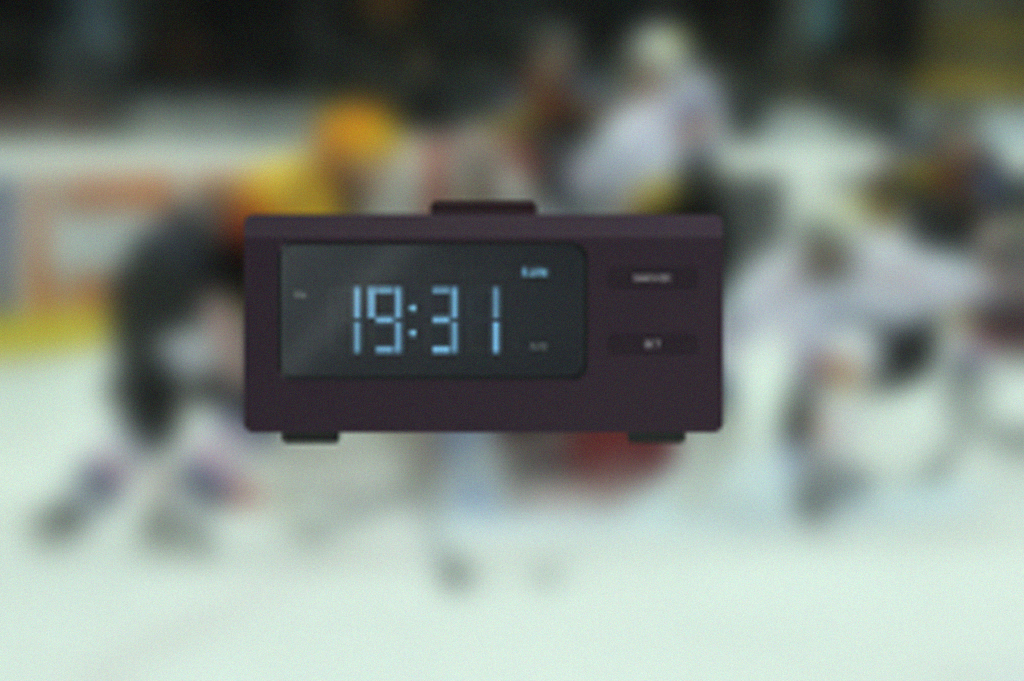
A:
h=19 m=31
